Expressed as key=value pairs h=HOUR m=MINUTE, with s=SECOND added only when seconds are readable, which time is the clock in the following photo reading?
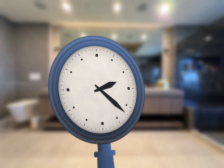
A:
h=2 m=22
